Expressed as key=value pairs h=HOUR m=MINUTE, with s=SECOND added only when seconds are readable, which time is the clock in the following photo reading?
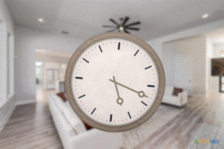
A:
h=5 m=18
